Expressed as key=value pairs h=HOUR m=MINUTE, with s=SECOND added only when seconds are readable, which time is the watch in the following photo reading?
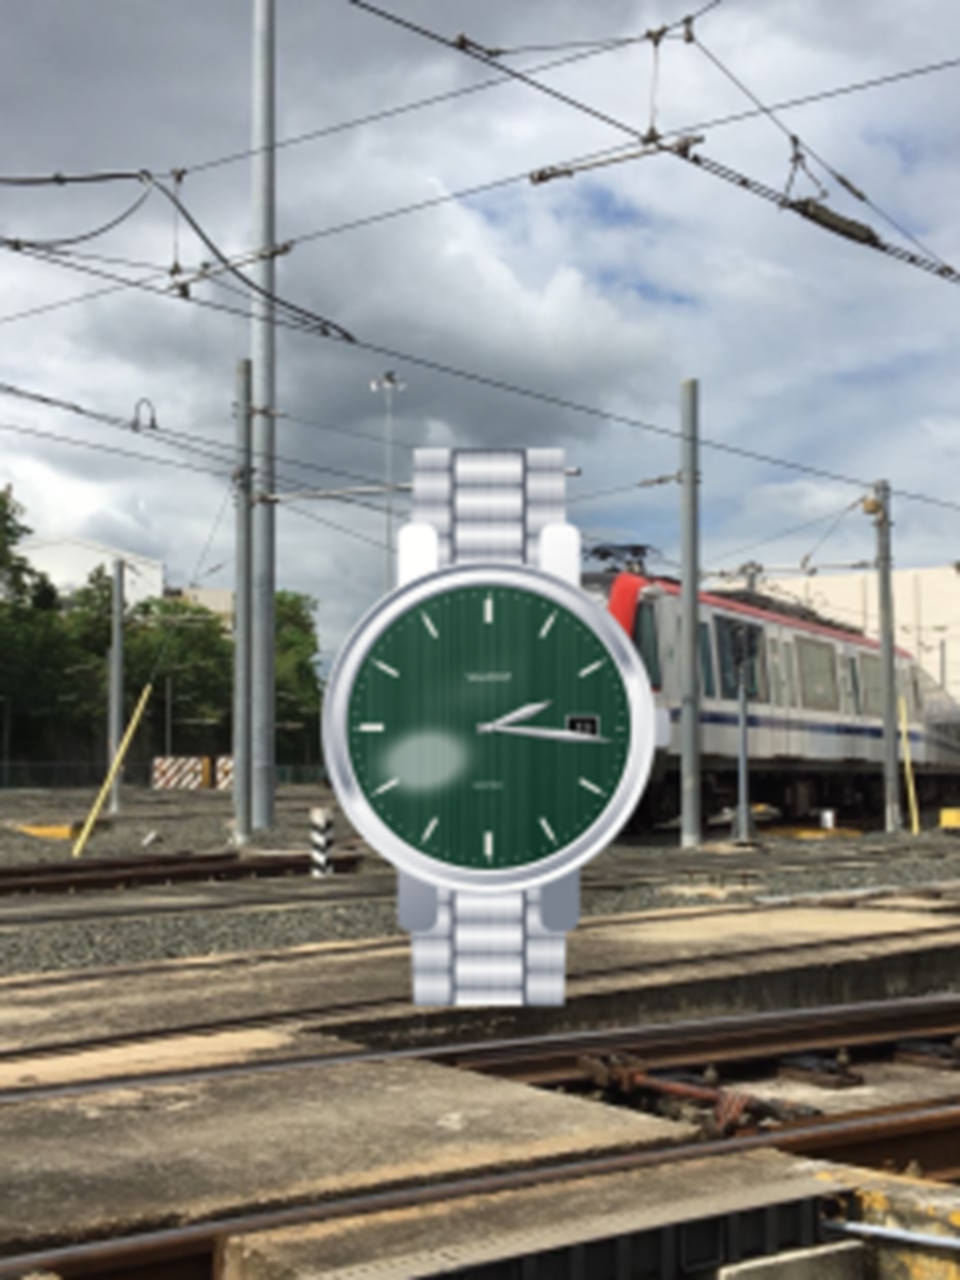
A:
h=2 m=16
